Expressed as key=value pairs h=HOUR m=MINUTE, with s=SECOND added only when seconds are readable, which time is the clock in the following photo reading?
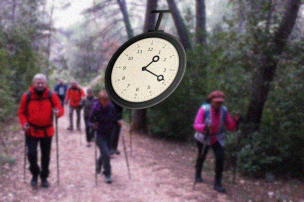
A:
h=1 m=19
